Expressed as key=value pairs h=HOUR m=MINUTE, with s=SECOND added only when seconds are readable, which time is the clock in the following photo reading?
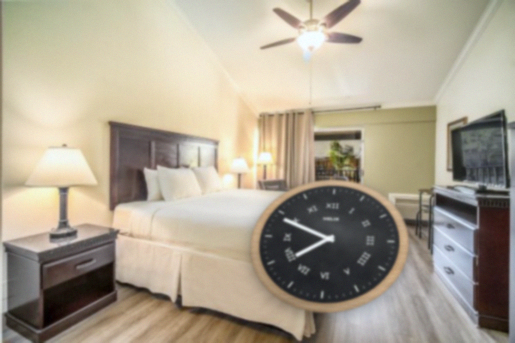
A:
h=7 m=49
